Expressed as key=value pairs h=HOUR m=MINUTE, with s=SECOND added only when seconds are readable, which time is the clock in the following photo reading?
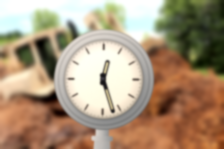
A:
h=12 m=27
